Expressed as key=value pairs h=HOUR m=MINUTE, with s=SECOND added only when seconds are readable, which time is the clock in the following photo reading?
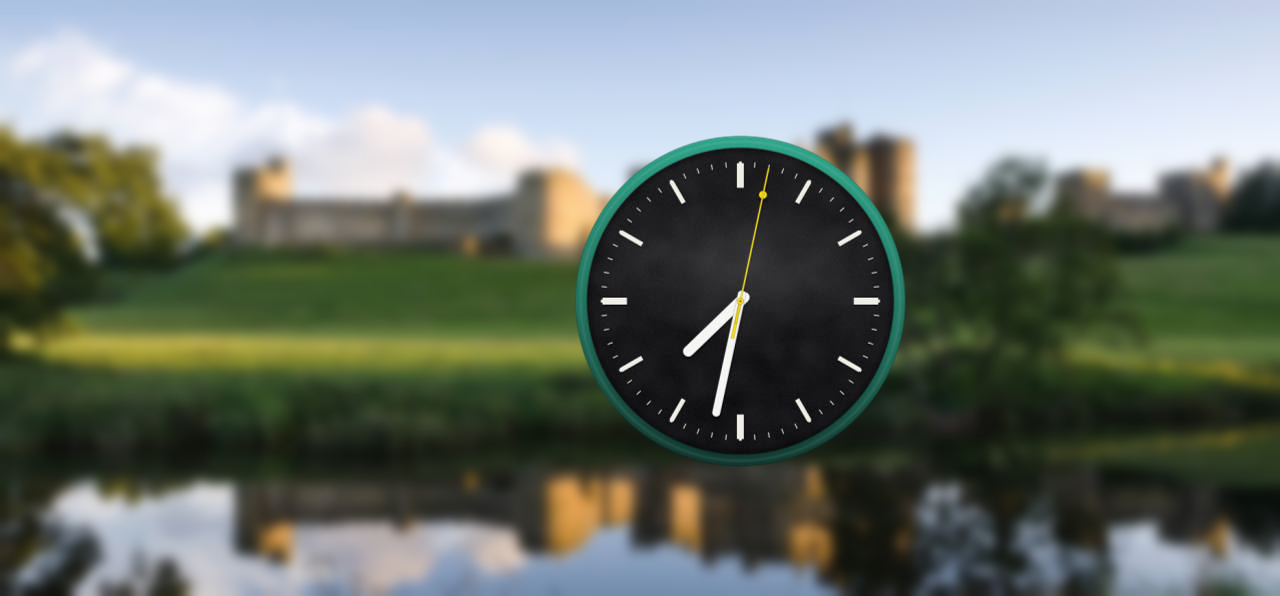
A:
h=7 m=32 s=2
